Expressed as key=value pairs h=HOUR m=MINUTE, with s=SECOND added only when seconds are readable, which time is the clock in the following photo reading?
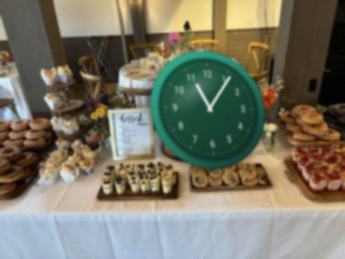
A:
h=11 m=6
